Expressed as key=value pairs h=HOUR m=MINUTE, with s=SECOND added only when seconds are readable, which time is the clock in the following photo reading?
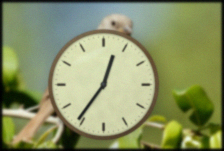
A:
h=12 m=36
